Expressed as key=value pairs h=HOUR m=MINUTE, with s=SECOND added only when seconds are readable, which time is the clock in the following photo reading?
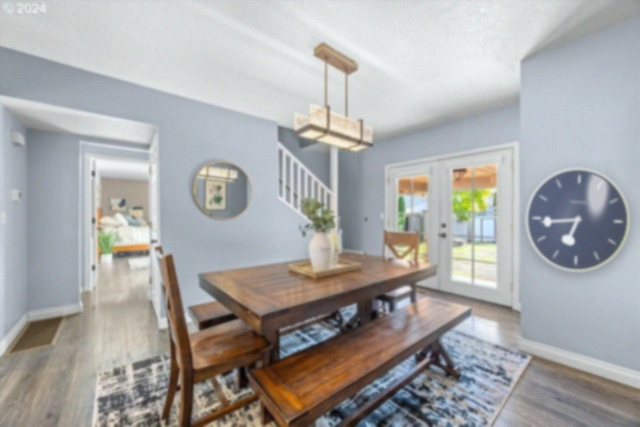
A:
h=6 m=44
